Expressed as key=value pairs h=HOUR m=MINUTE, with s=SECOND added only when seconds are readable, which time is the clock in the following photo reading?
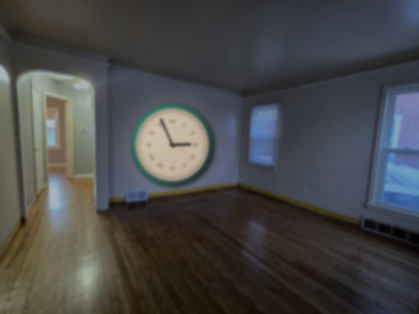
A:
h=2 m=56
